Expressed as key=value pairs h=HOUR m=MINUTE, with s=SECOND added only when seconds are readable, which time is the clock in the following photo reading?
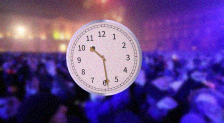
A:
h=10 m=29
